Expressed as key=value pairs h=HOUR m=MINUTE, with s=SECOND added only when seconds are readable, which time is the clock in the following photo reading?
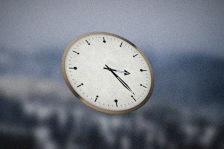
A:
h=3 m=24
